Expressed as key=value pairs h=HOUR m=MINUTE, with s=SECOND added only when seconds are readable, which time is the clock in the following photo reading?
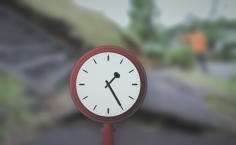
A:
h=1 m=25
